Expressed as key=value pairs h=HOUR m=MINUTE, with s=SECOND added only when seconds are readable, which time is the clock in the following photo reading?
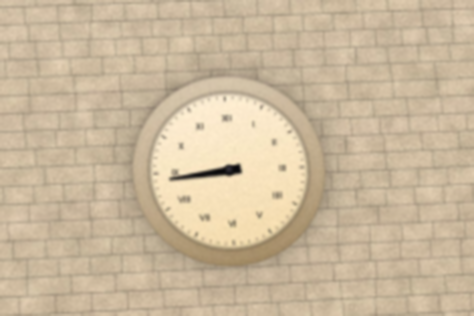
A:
h=8 m=44
